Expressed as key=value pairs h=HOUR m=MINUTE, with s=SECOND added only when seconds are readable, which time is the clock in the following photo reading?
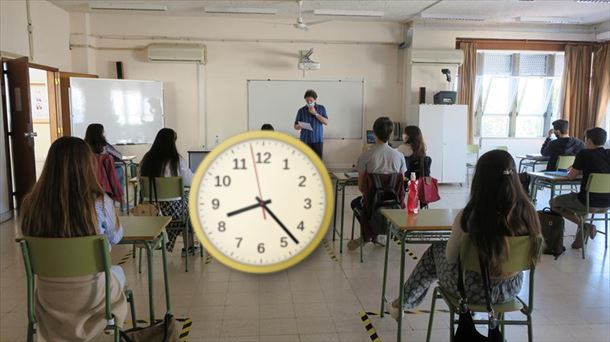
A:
h=8 m=22 s=58
